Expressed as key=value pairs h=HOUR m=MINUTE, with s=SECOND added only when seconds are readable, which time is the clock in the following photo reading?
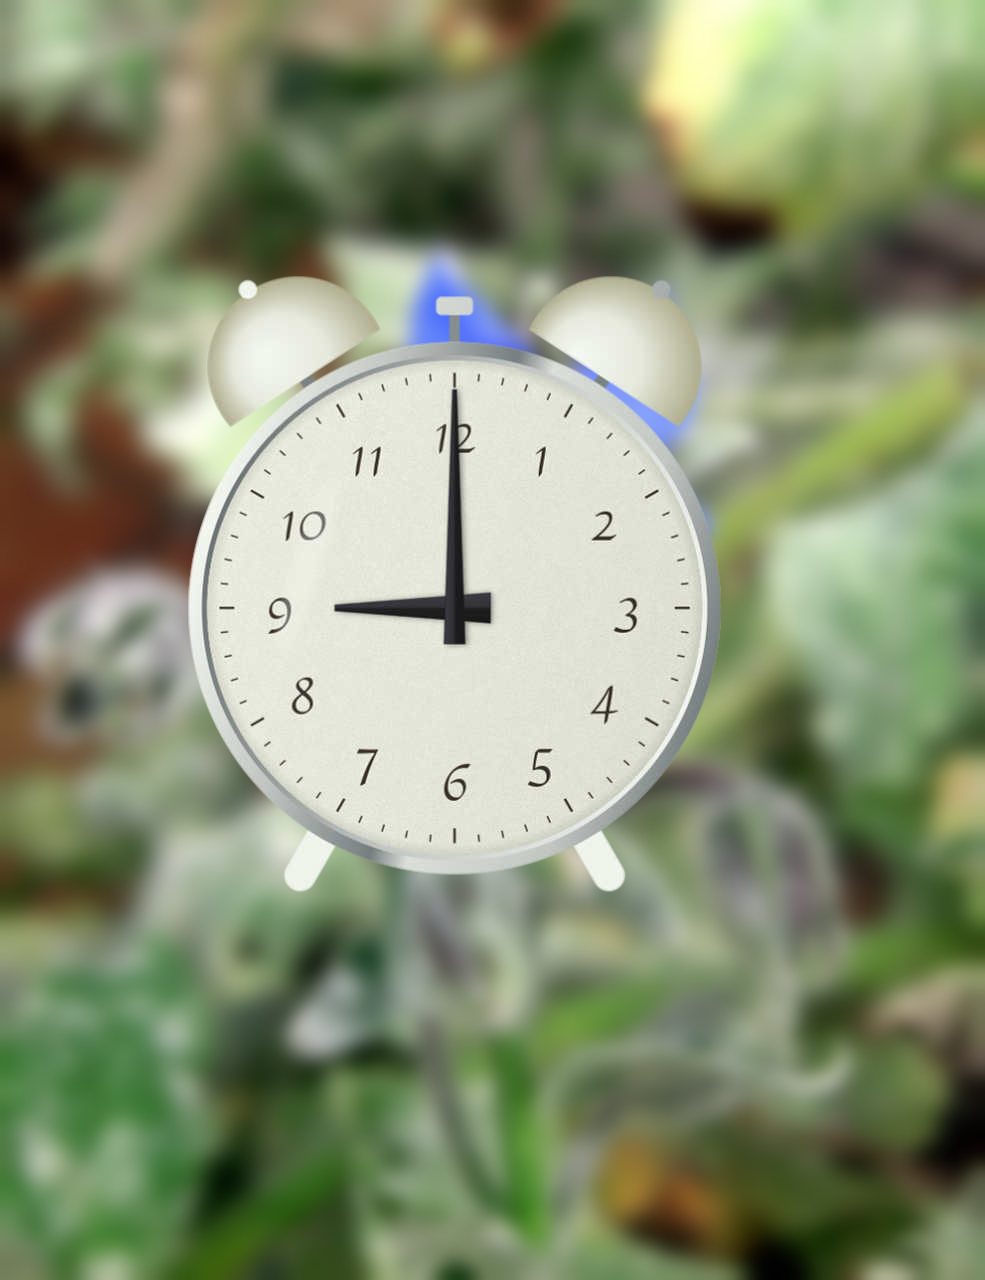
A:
h=9 m=0
